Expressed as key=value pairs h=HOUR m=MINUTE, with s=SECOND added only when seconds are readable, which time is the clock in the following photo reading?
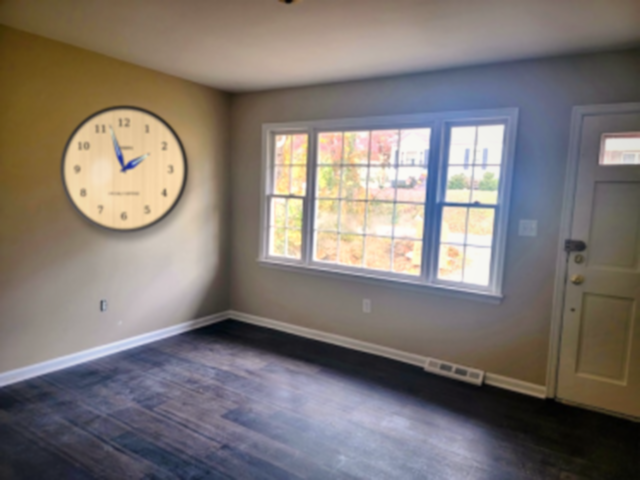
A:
h=1 m=57
